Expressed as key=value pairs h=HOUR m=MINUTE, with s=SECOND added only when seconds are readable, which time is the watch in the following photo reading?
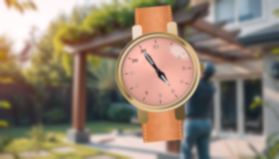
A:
h=4 m=55
